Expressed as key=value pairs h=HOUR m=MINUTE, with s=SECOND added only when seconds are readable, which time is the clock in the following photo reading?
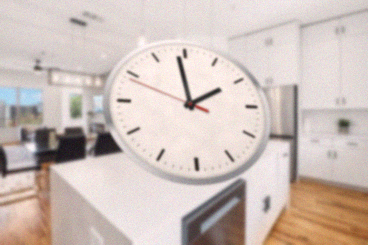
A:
h=1 m=58 s=49
